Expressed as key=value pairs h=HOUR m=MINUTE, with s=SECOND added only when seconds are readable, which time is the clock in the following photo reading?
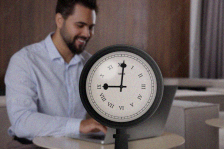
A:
h=9 m=1
